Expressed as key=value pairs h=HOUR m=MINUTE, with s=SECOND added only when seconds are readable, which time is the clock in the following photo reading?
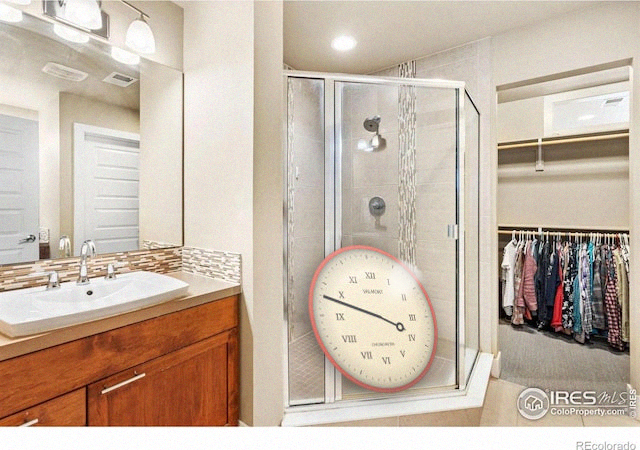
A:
h=3 m=48
